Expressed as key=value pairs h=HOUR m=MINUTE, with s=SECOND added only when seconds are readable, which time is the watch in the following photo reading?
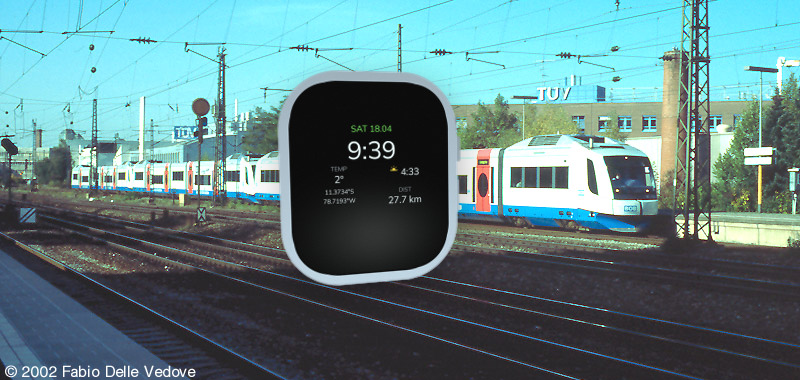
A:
h=9 m=39
